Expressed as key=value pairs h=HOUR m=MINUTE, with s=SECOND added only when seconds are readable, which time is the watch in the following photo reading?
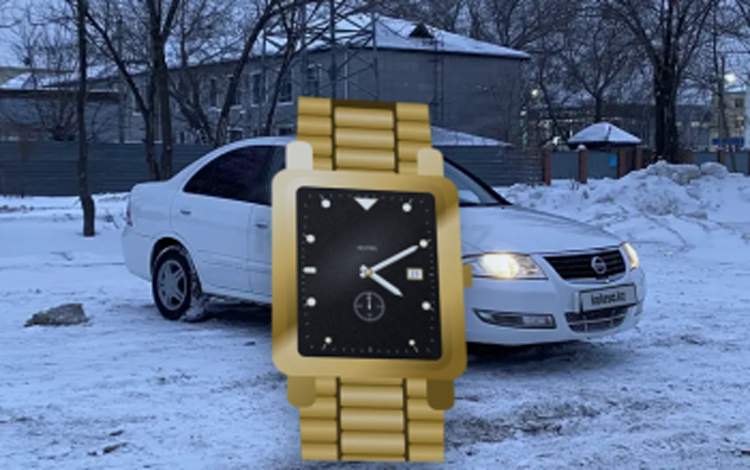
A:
h=4 m=10
